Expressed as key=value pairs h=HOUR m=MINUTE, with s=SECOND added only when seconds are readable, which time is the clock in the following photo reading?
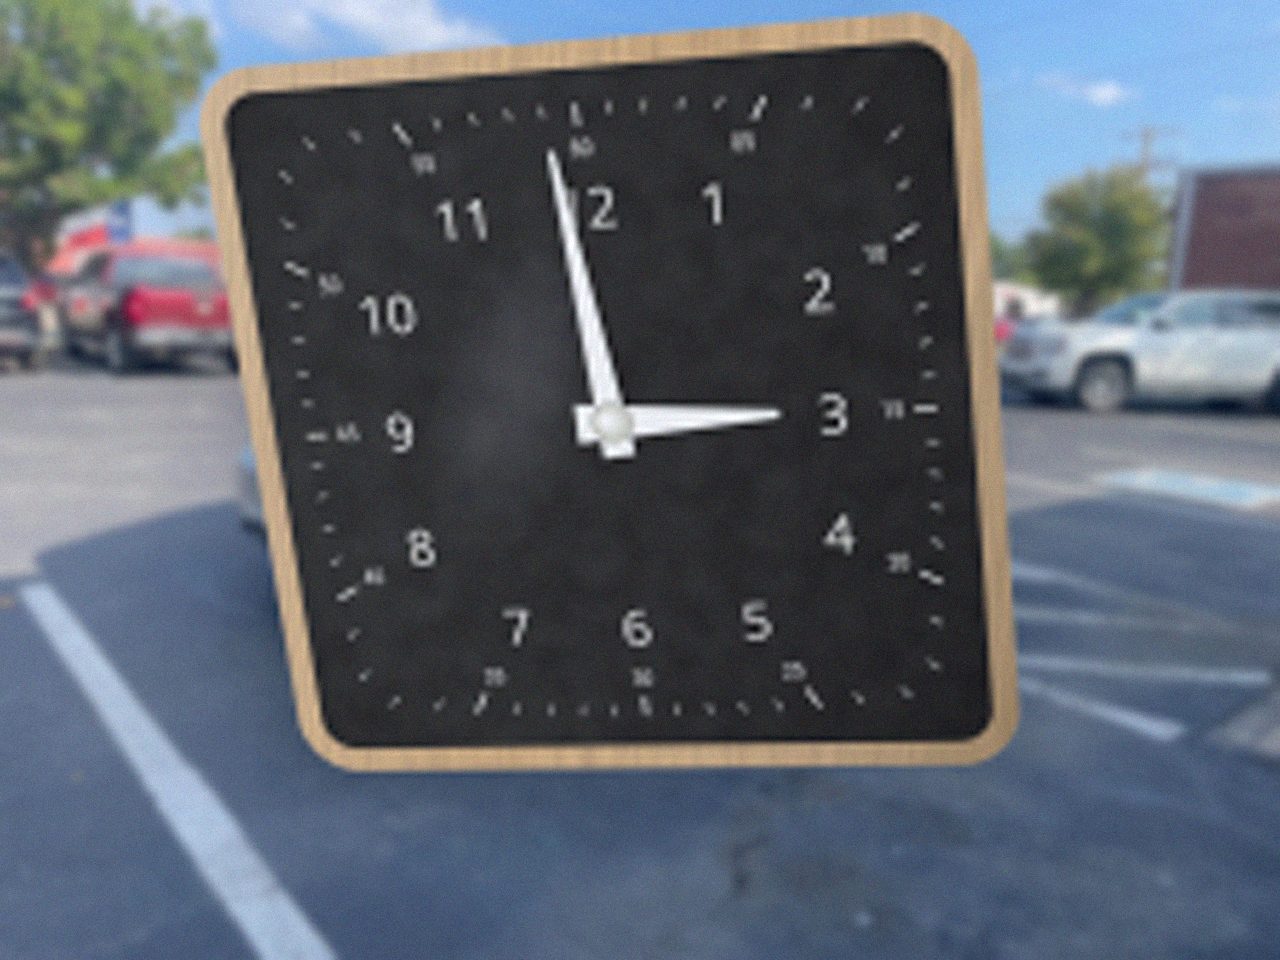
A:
h=2 m=59
